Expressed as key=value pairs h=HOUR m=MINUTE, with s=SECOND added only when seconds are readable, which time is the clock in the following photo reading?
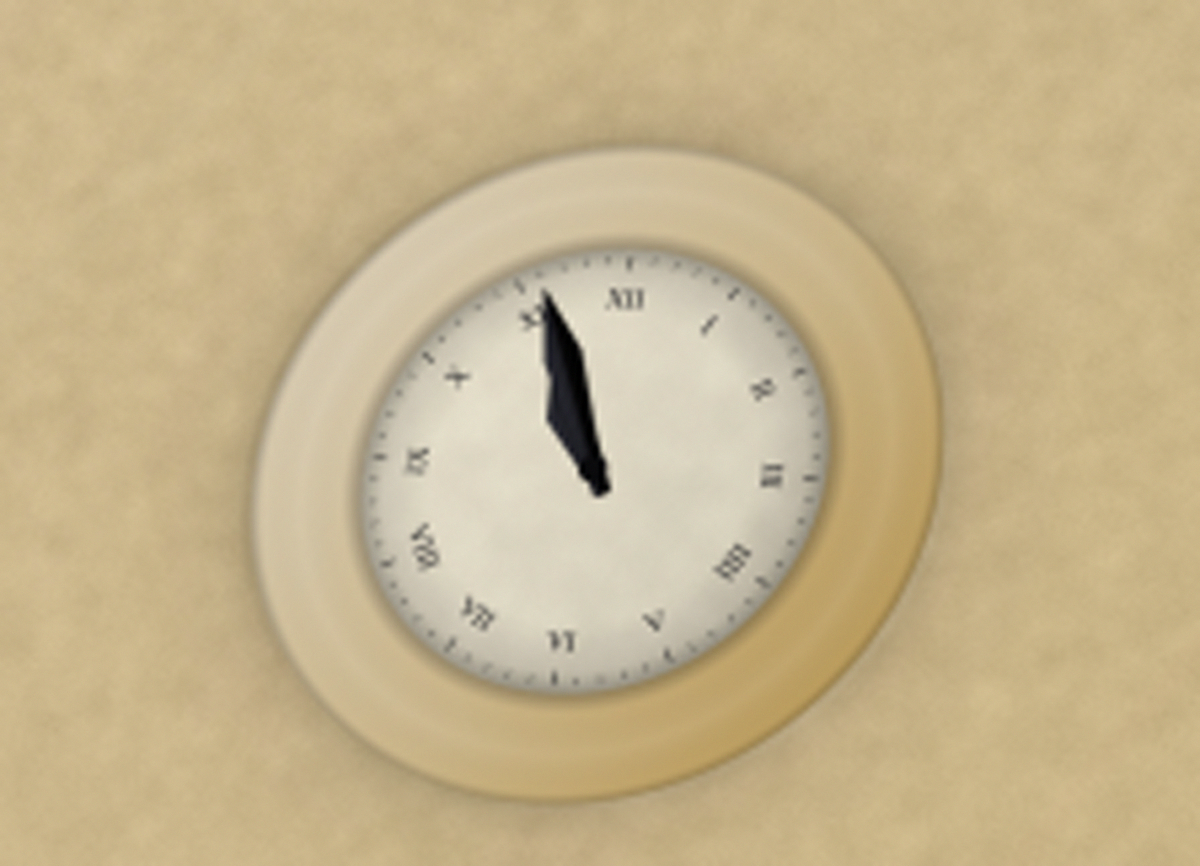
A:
h=10 m=56
